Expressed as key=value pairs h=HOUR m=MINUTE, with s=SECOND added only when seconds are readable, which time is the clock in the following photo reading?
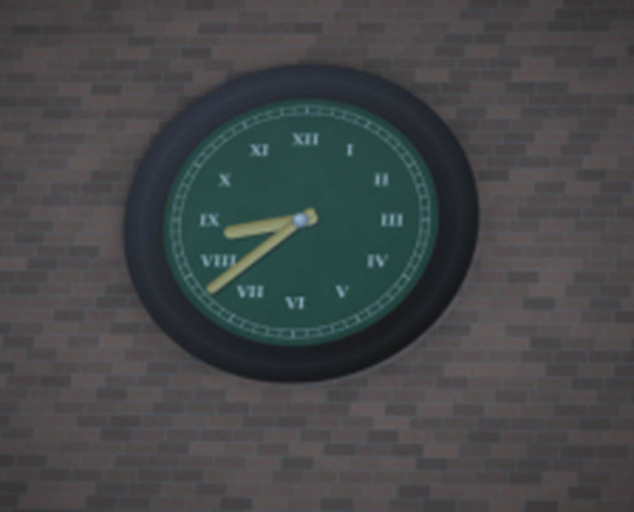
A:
h=8 m=38
